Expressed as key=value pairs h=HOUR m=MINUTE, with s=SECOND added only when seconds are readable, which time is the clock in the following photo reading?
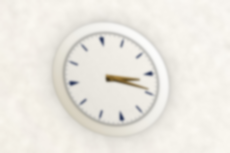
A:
h=3 m=19
